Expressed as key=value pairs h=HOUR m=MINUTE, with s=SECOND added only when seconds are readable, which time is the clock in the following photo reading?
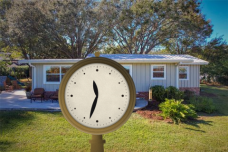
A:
h=11 m=33
